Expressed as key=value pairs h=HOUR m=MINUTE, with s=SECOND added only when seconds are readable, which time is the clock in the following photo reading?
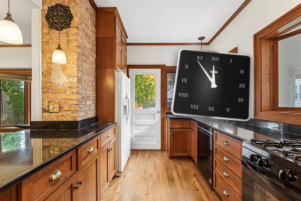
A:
h=11 m=54
